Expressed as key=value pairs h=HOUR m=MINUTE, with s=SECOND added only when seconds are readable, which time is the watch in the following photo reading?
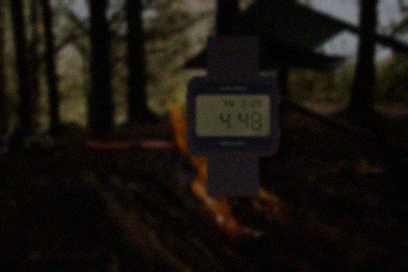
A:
h=4 m=48
